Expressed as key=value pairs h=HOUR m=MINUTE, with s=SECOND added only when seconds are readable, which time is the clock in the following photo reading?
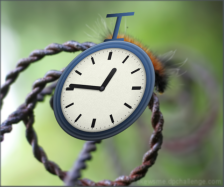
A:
h=12 m=46
